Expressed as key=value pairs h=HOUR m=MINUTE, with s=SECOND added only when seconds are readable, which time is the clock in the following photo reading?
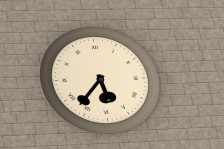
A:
h=5 m=37
